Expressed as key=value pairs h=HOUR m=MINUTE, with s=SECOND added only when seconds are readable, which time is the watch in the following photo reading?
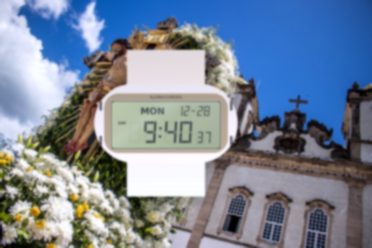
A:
h=9 m=40 s=37
